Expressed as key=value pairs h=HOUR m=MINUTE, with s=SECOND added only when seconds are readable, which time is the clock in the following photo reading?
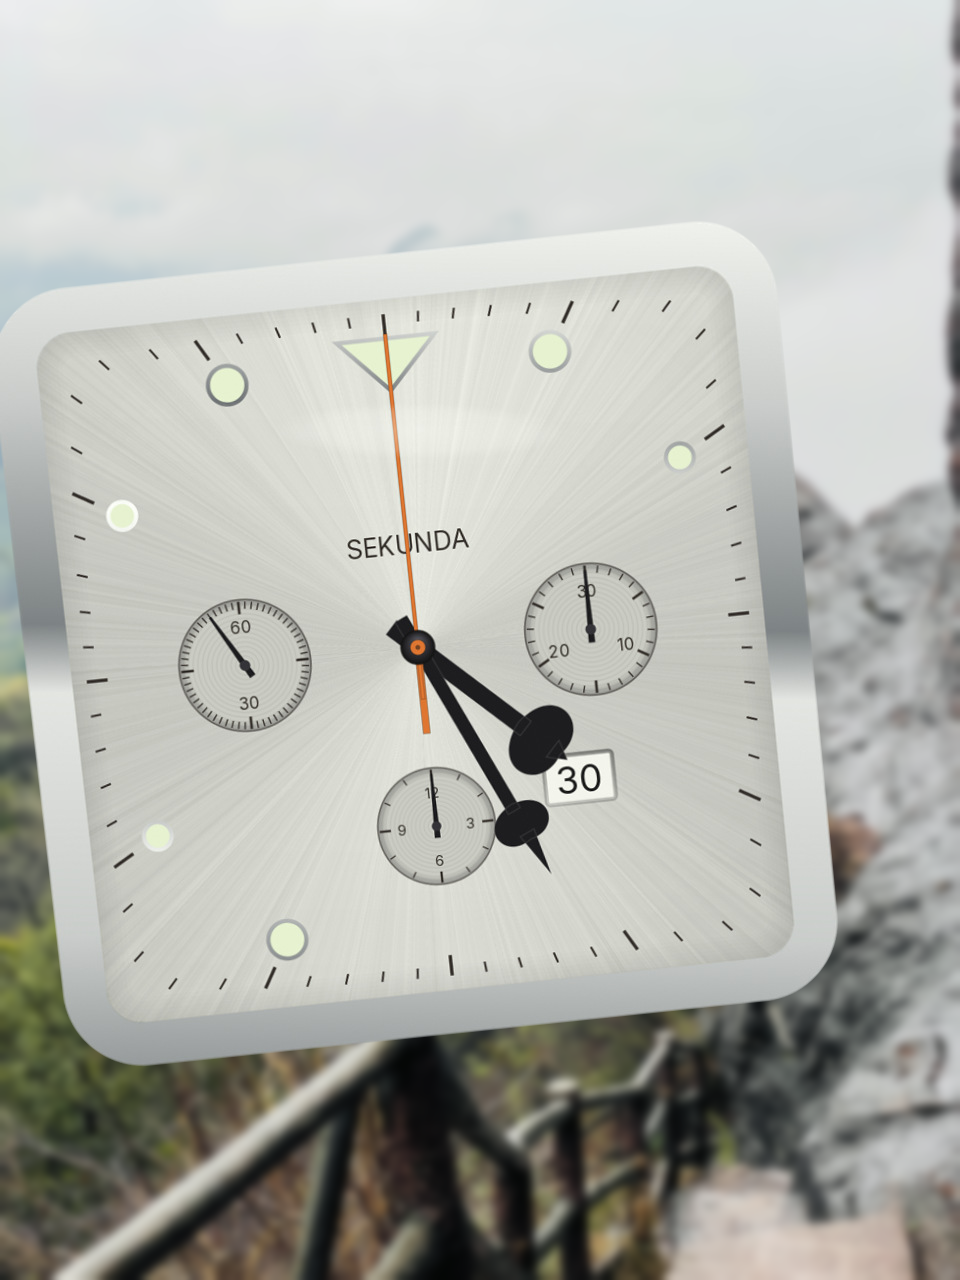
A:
h=4 m=25 s=55
